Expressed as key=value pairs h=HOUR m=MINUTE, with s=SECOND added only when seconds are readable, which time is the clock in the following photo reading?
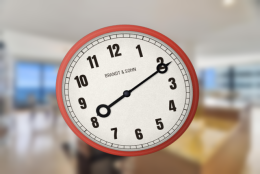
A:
h=8 m=11
